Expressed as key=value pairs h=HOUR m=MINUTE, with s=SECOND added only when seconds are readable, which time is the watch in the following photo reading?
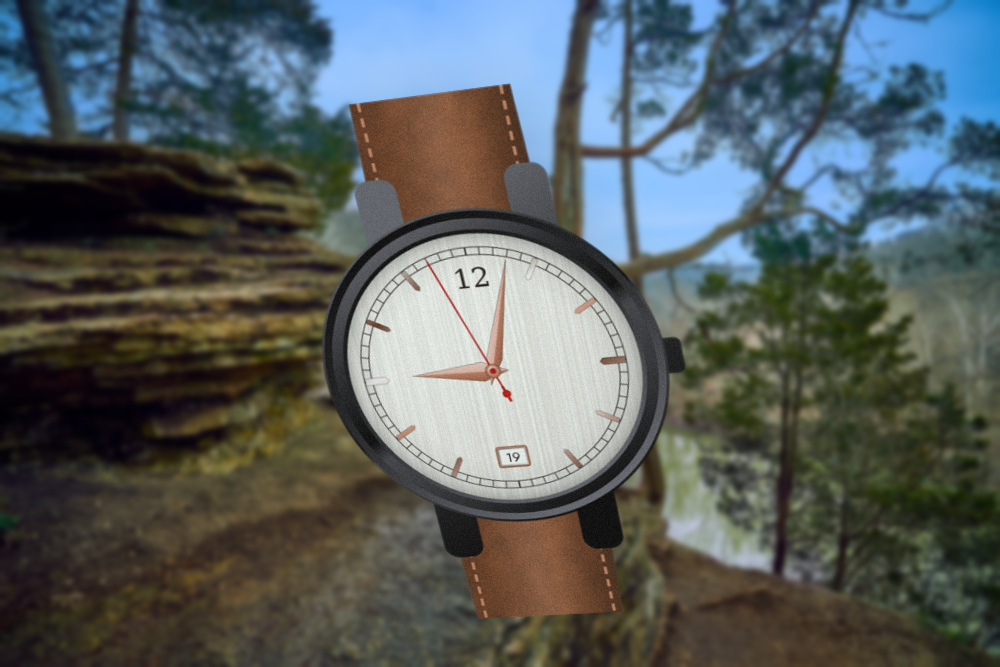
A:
h=9 m=2 s=57
